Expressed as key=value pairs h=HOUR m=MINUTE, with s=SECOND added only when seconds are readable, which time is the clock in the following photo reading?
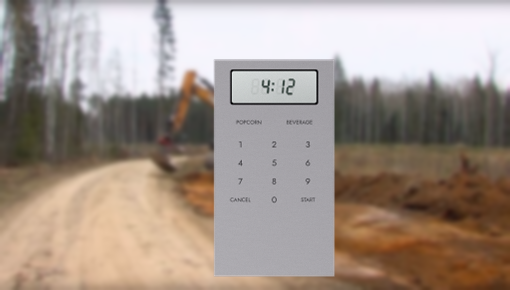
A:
h=4 m=12
